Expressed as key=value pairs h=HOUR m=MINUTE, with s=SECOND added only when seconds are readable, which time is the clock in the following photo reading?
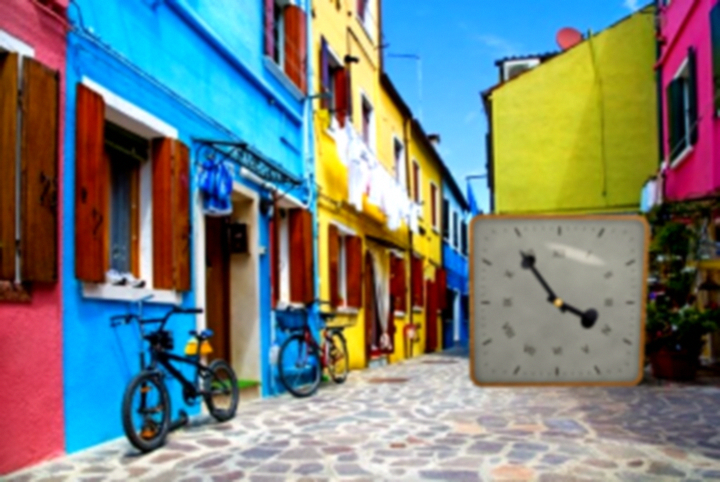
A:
h=3 m=54
